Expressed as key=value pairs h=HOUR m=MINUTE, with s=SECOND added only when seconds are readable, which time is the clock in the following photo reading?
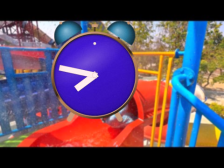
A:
h=7 m=47
